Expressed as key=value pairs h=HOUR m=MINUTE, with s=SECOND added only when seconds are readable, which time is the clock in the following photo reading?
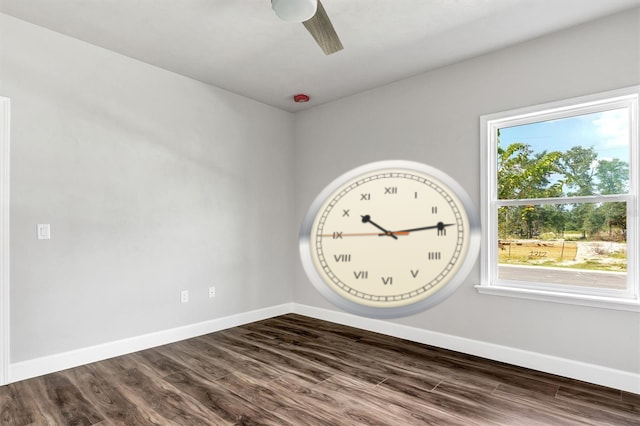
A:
h=10 m=13 s=45
